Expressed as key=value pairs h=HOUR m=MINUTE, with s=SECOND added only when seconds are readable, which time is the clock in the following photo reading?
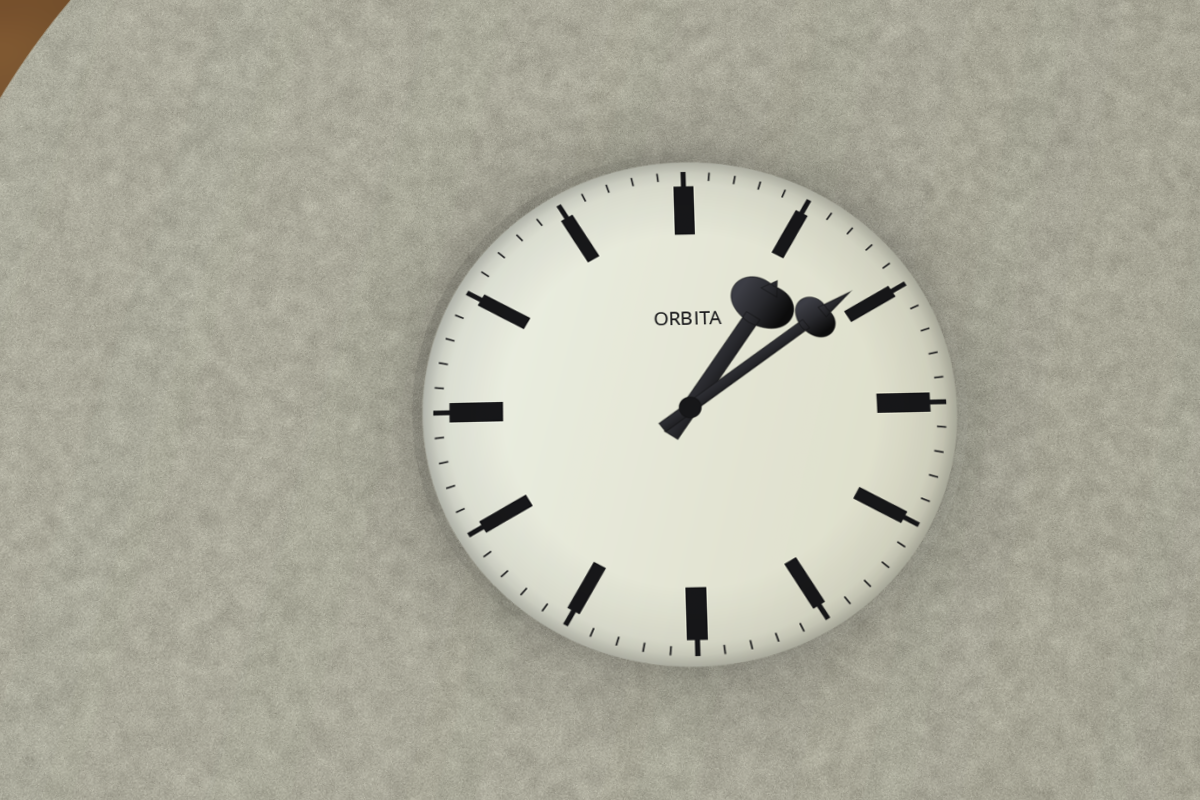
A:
h=1 m=9
